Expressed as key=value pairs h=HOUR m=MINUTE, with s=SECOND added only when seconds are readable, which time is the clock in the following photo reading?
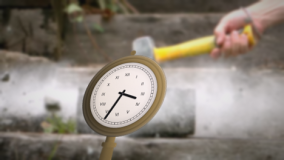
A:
h=3 m=34
